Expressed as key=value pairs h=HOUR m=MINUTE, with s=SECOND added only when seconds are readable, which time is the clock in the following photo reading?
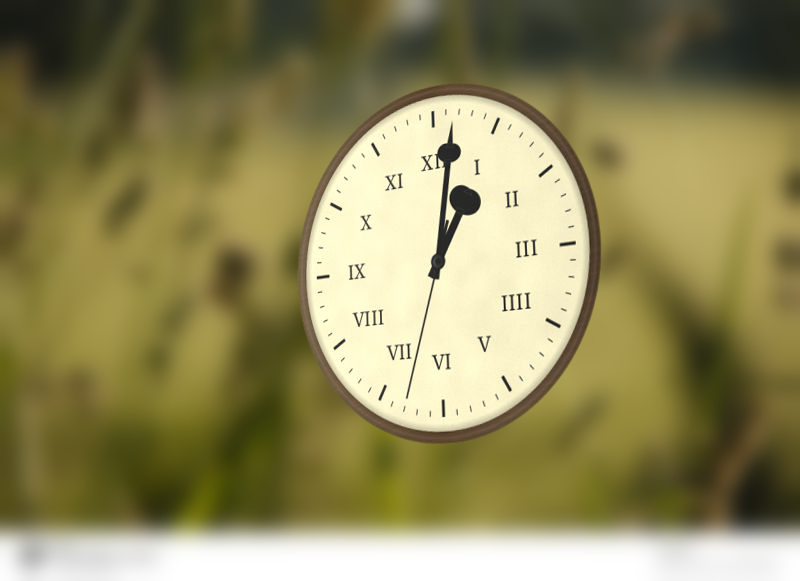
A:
h=1 m=1 s=33
